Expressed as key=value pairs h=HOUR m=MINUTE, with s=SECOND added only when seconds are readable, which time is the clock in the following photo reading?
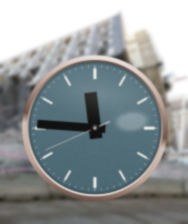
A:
h=11 m=45 s=41
